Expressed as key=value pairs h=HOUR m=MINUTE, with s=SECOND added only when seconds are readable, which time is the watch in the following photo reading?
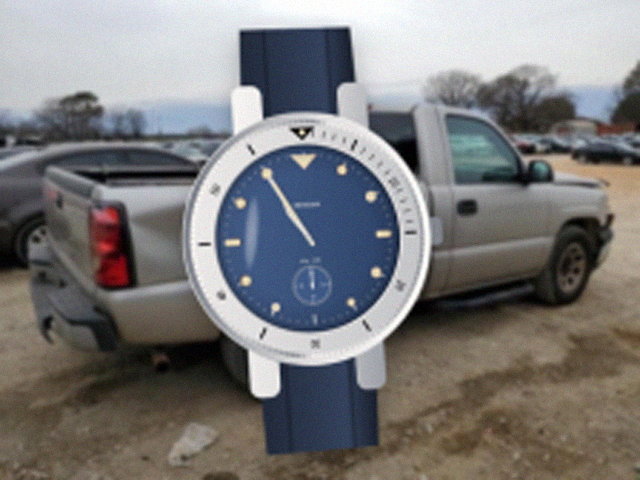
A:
h=10 m=55
